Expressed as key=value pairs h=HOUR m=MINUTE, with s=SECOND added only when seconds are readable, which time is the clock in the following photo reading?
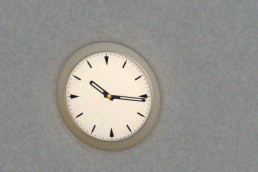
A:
h=10 m=16
